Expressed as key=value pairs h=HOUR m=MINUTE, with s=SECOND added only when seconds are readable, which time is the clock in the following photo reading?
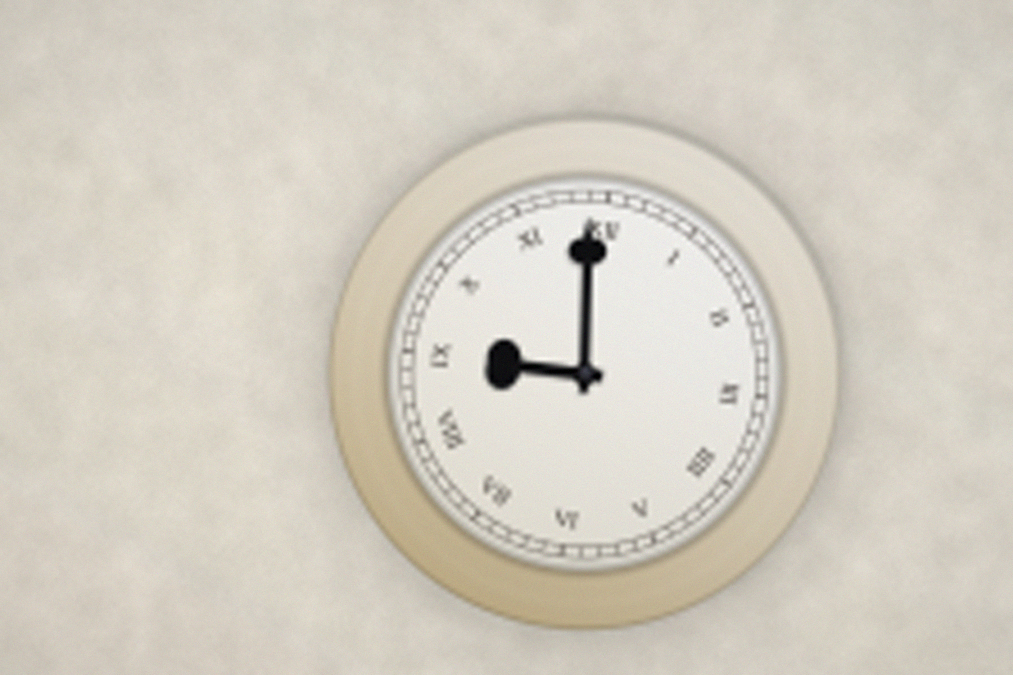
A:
h=8 m=59
